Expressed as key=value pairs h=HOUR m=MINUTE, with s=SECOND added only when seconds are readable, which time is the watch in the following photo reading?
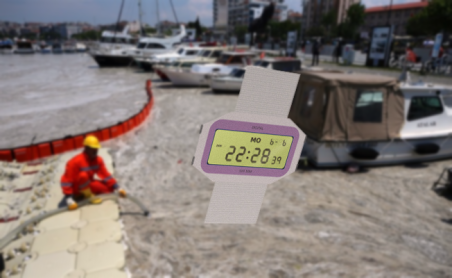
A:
h=22 m=28 s=39
